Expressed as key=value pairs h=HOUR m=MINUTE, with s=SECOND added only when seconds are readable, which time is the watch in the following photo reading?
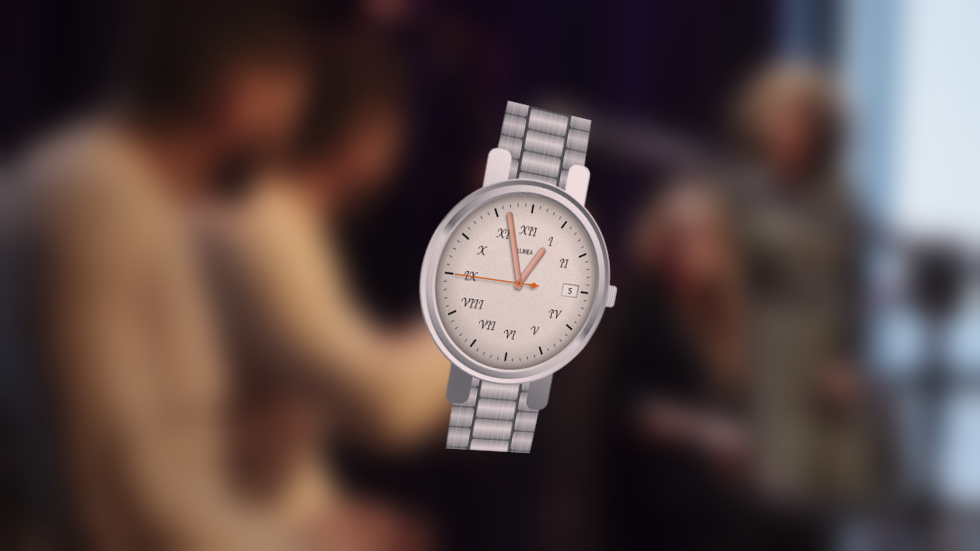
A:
h=12 m=56 s=45
